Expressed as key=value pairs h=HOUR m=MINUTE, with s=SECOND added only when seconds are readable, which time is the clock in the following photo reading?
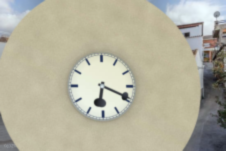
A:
h=6 m=19
